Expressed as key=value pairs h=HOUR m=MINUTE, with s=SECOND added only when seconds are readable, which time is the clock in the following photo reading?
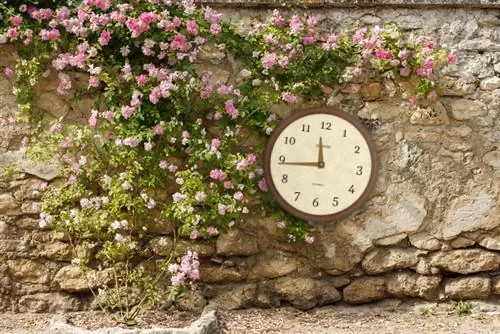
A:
h=11 m=44
